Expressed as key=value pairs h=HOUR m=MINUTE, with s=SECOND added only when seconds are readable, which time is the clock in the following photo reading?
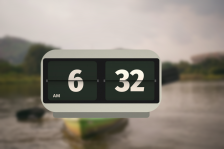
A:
h=6 m=32
